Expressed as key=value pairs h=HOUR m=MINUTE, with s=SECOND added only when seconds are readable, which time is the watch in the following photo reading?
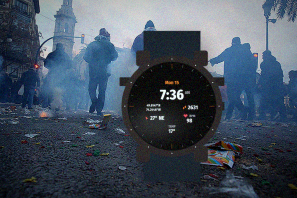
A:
h=7 m=36
